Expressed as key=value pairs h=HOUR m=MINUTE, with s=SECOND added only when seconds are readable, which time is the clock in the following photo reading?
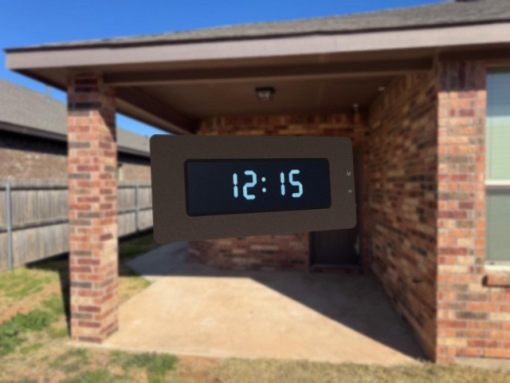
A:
h=12 m=15
